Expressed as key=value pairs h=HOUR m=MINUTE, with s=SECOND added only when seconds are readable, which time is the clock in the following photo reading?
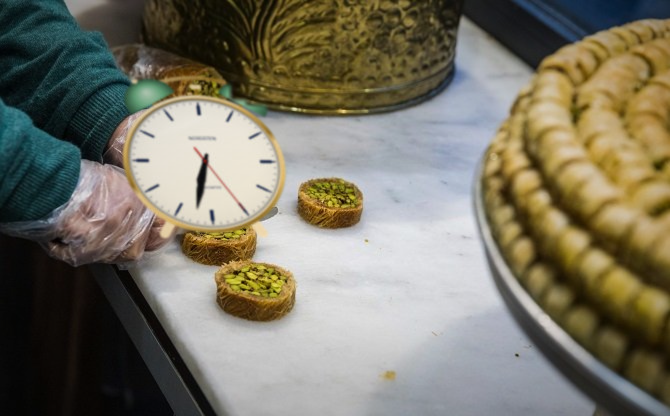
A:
h=6 m=32 s=25
